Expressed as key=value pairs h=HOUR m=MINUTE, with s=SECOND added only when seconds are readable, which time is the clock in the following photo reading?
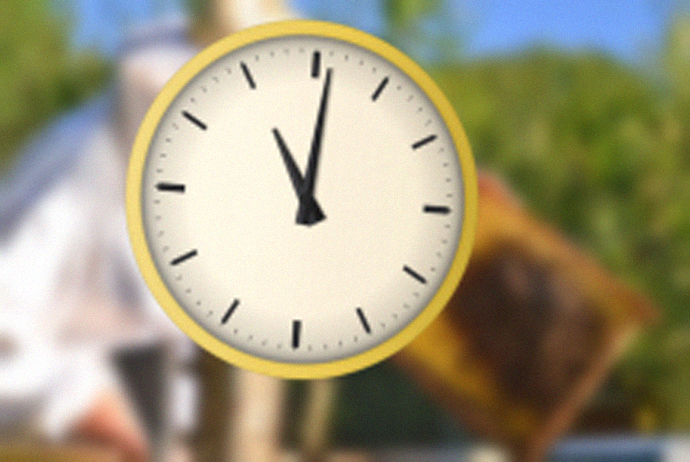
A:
h=11 m=1
